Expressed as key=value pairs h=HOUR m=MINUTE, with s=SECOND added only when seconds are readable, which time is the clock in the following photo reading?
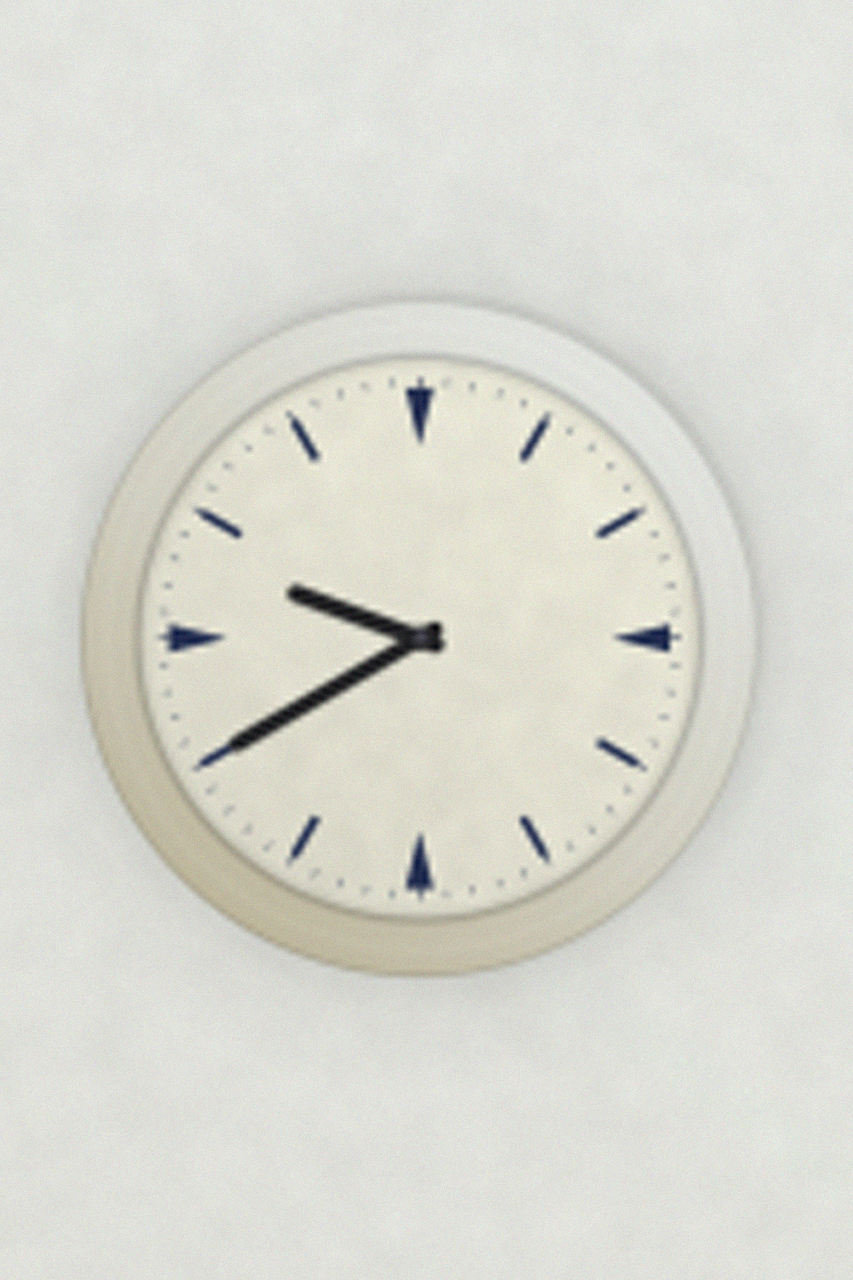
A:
h=9 m=40
